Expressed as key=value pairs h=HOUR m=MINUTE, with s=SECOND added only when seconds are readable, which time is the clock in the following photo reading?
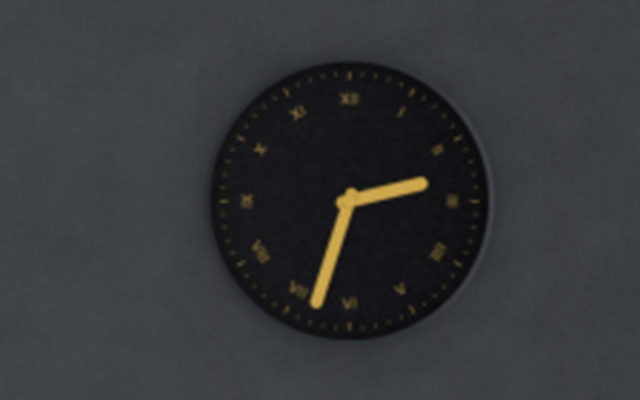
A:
h=2 m=33
